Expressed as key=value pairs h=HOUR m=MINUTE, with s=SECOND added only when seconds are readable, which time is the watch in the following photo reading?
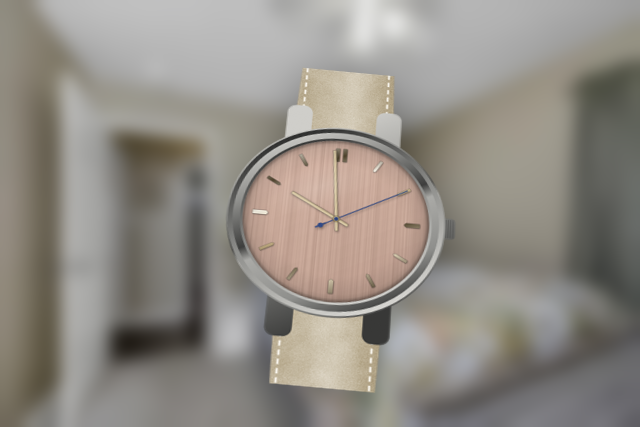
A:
h=9 m=59 s=10
